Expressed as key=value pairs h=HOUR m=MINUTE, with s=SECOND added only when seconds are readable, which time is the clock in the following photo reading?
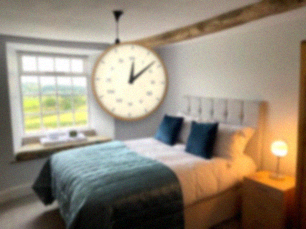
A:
h=12 m=8
